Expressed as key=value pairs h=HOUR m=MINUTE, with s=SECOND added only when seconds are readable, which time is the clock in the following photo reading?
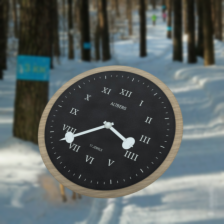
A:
h=3 m=38
